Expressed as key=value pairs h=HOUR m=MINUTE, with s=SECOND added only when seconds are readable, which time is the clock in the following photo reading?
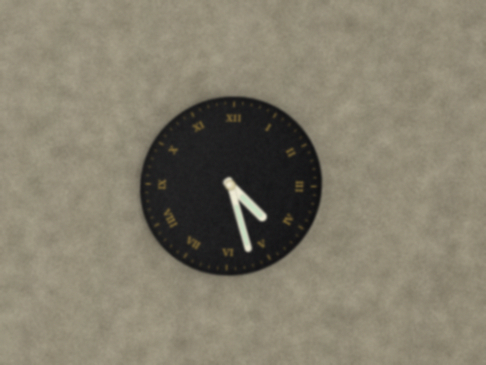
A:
h=4 m=27
